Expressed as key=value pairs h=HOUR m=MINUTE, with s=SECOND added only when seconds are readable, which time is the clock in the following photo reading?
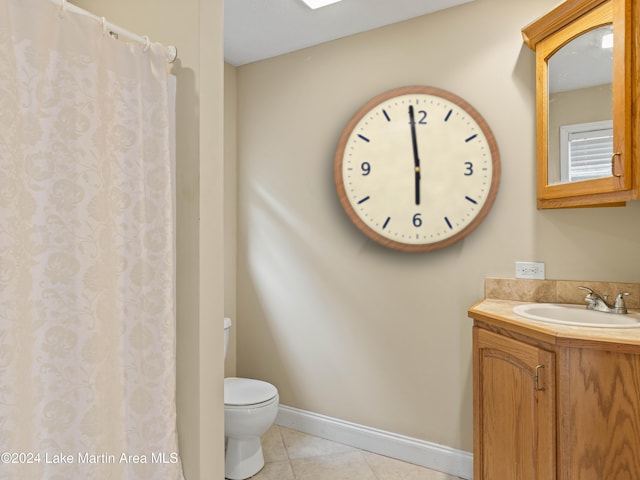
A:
h=5 m=59
